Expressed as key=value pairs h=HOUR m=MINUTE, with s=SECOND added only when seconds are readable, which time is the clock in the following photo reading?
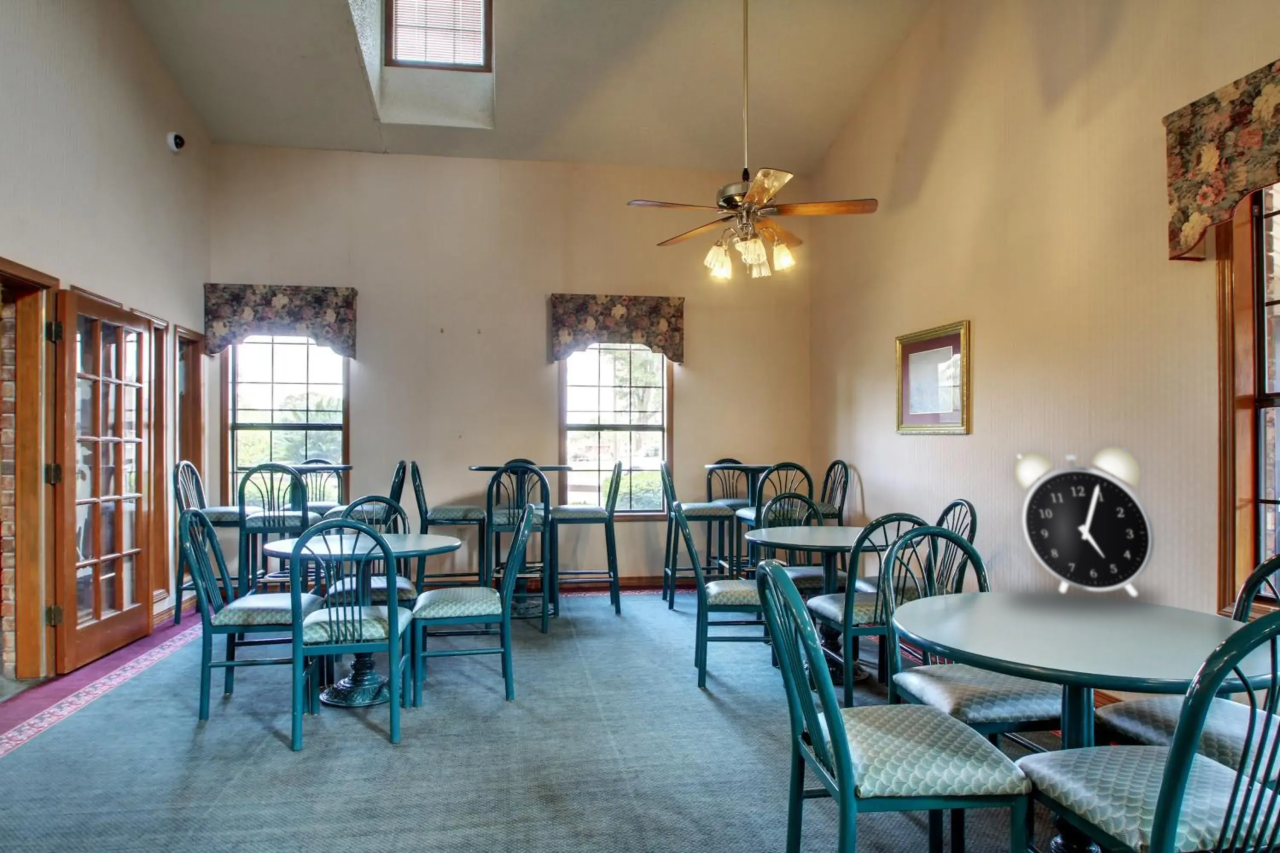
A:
h=5 m=4
